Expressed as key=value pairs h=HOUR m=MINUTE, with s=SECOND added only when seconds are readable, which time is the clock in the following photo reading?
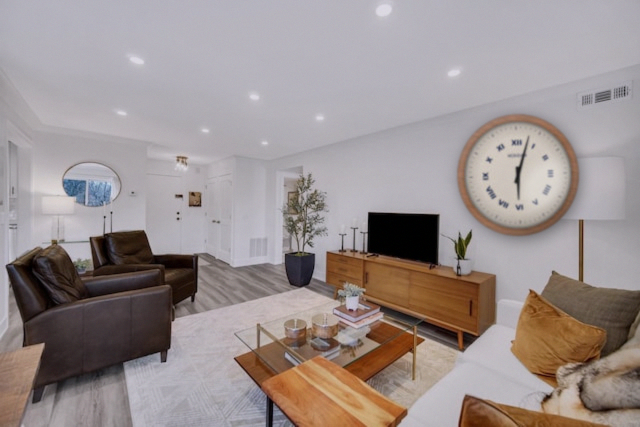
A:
h=6 m=3
